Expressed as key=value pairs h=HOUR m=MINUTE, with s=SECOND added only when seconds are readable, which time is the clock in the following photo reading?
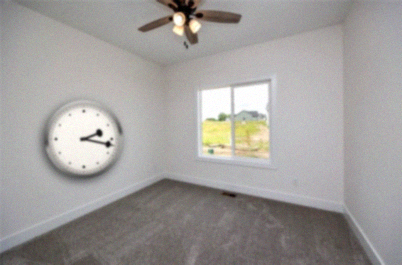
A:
h=2 m=17
